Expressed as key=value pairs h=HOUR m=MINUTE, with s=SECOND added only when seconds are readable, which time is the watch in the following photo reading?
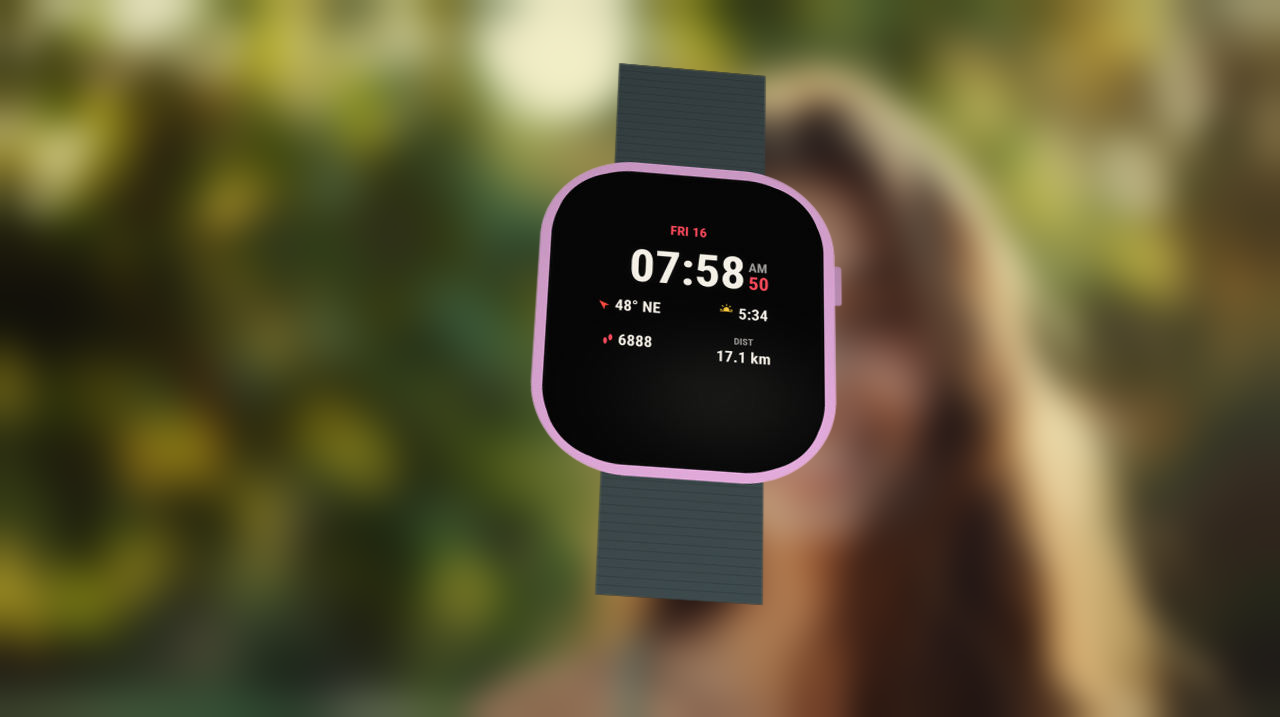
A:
h=7 m=58 s=50
